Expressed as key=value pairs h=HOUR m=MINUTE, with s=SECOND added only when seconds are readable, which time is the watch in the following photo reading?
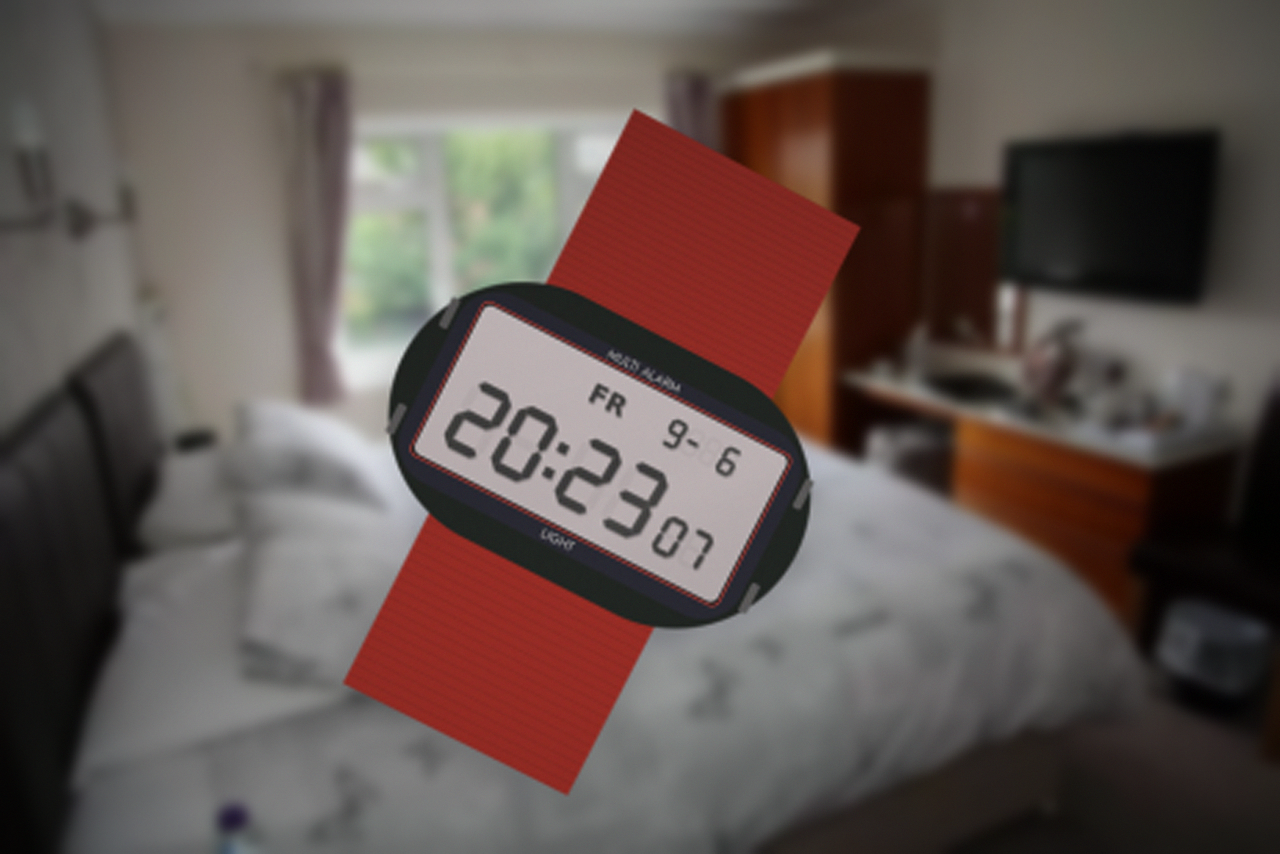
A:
h=20 m=23 s=7
